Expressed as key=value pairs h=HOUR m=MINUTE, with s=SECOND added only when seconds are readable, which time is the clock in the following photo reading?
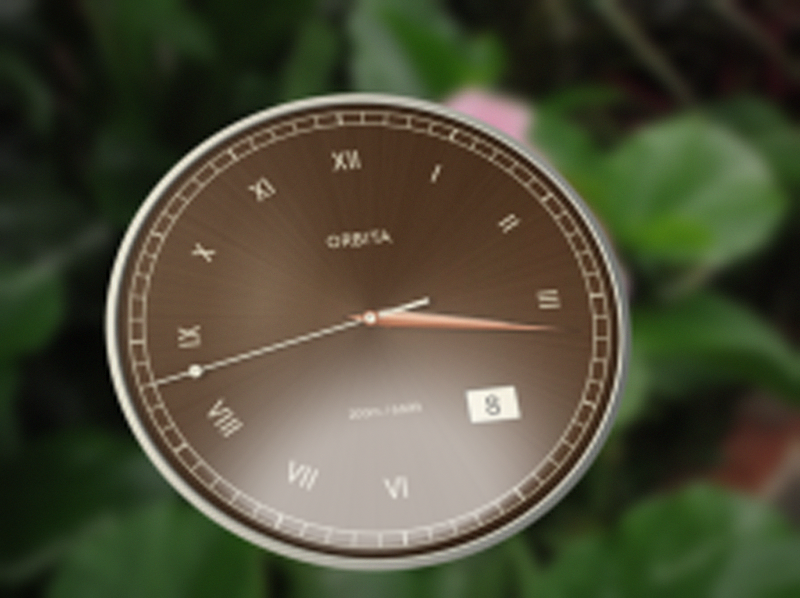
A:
h=3 m=16 s=43
